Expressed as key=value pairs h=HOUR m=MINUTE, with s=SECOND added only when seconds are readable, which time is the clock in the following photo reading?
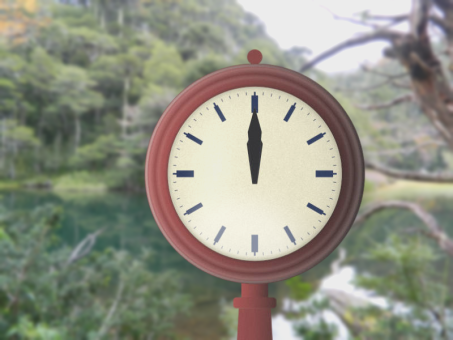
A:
h=12 m=0
